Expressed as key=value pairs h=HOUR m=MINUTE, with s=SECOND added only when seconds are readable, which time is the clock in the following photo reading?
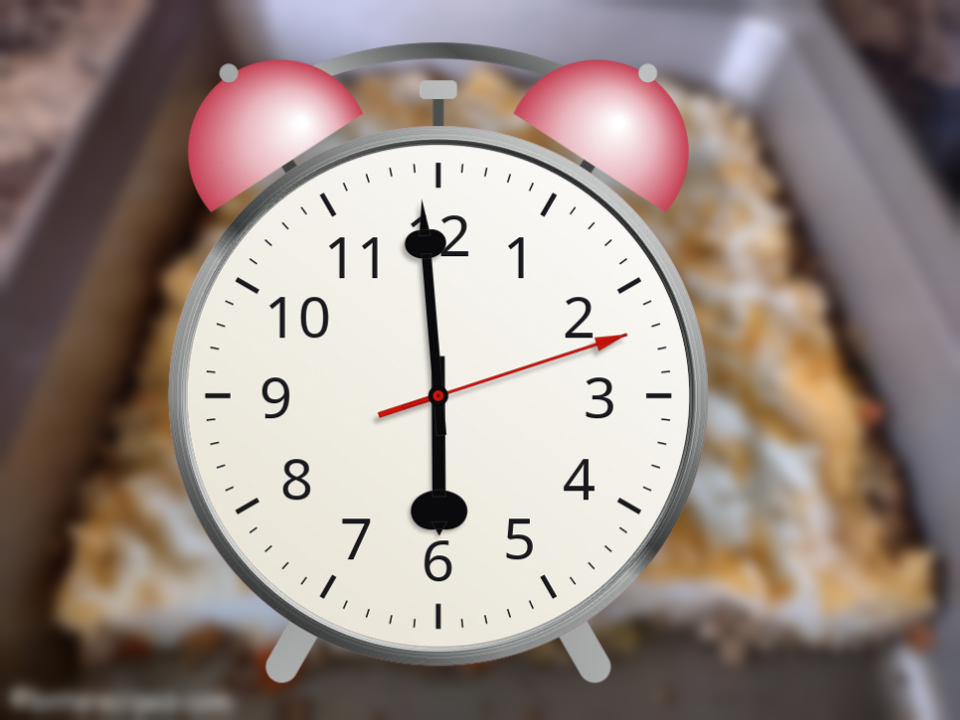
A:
h=5 m=59 s=12
